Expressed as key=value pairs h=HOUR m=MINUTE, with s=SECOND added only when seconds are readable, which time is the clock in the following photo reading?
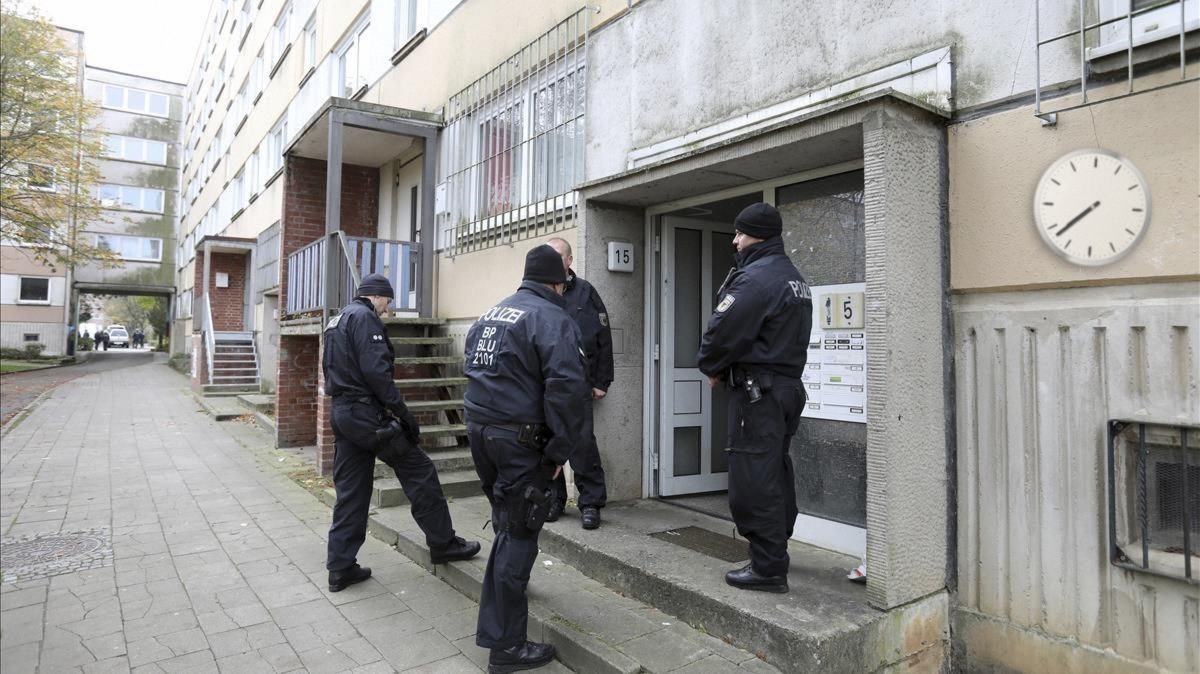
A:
h=7 m=38
